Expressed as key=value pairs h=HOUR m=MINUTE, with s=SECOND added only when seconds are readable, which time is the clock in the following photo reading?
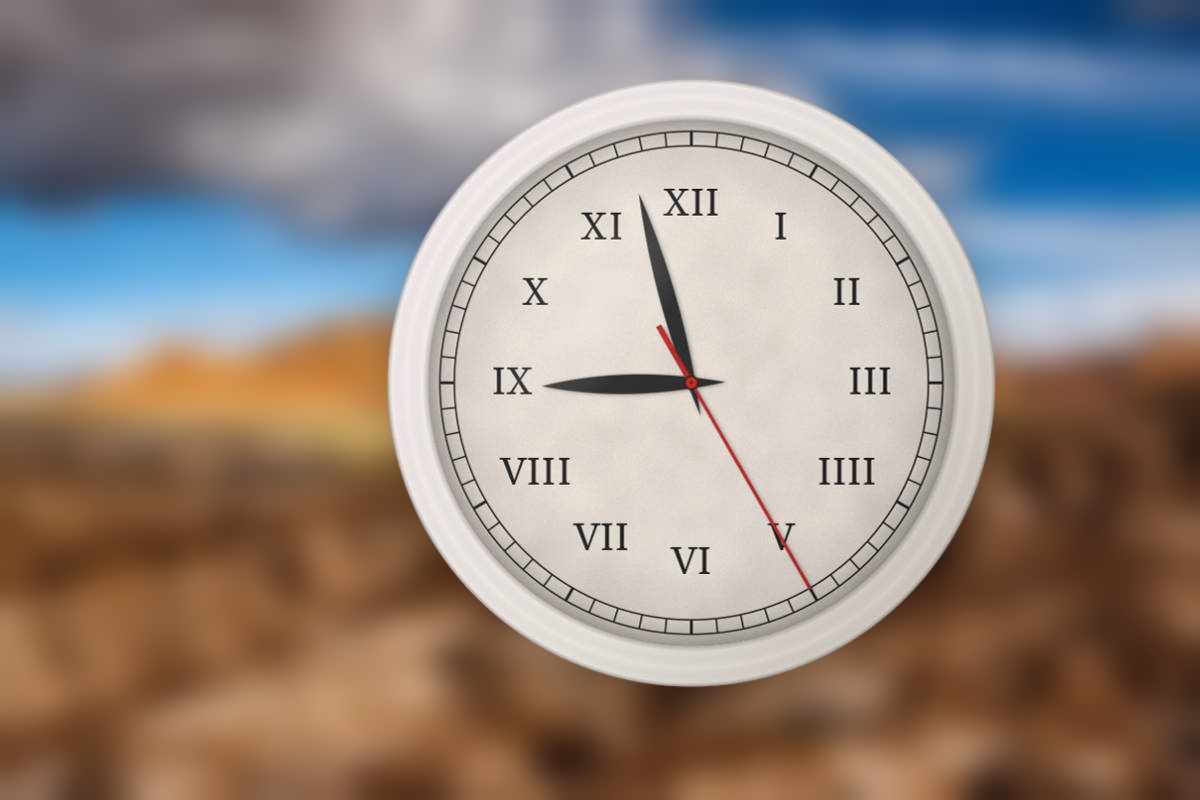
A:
h=8 m=57 s=25
